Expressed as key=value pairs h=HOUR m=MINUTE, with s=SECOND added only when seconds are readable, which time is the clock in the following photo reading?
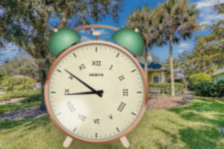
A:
h=8 m=51
